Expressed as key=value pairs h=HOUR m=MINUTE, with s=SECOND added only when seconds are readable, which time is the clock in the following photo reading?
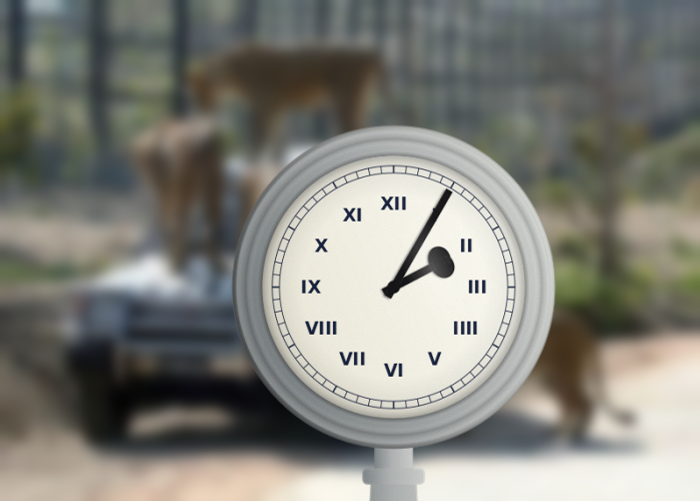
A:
h=2 m=5
